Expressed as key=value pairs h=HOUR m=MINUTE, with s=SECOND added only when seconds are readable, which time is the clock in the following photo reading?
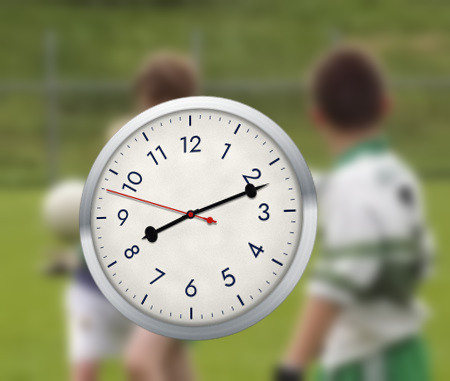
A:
h=8 m=11 s=48
